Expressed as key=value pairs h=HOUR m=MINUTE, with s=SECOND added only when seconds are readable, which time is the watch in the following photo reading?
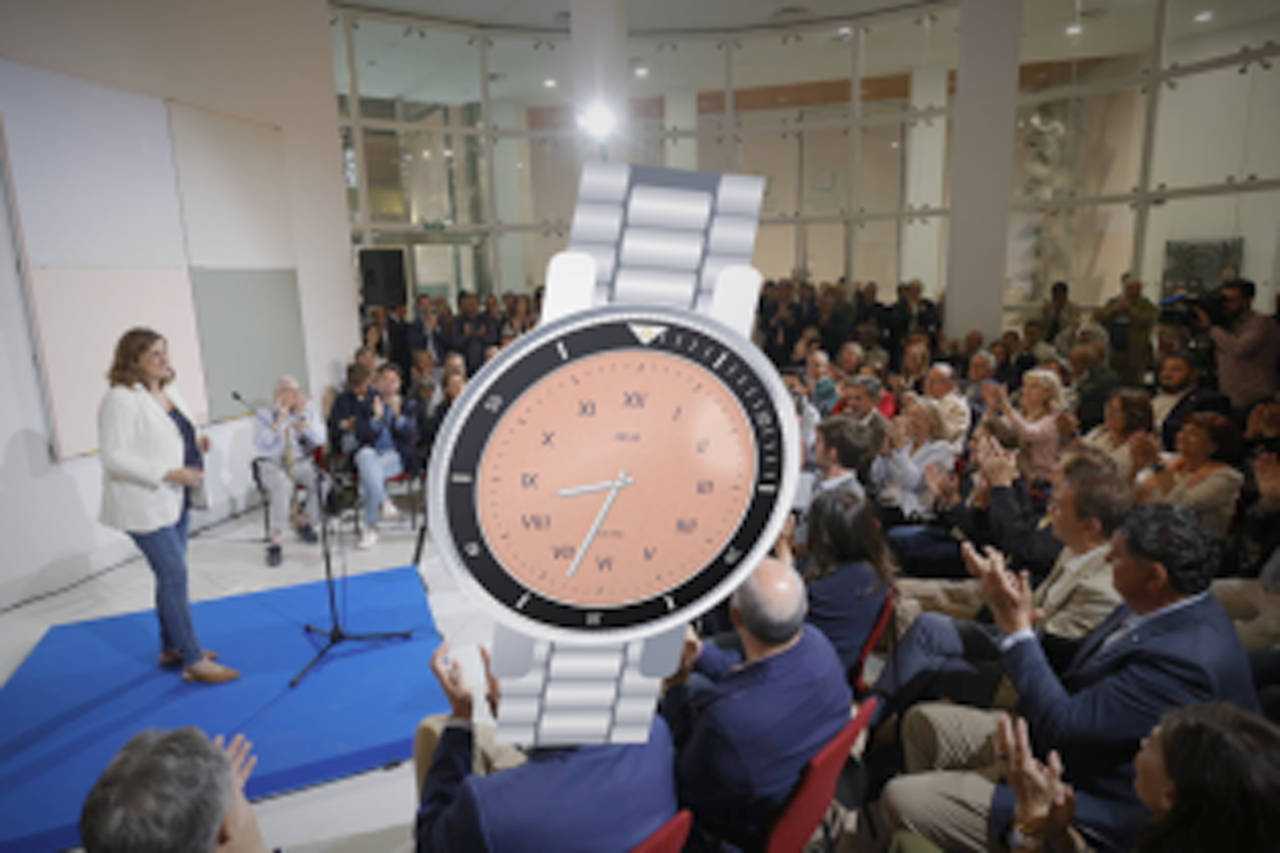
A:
h=8 m=33
